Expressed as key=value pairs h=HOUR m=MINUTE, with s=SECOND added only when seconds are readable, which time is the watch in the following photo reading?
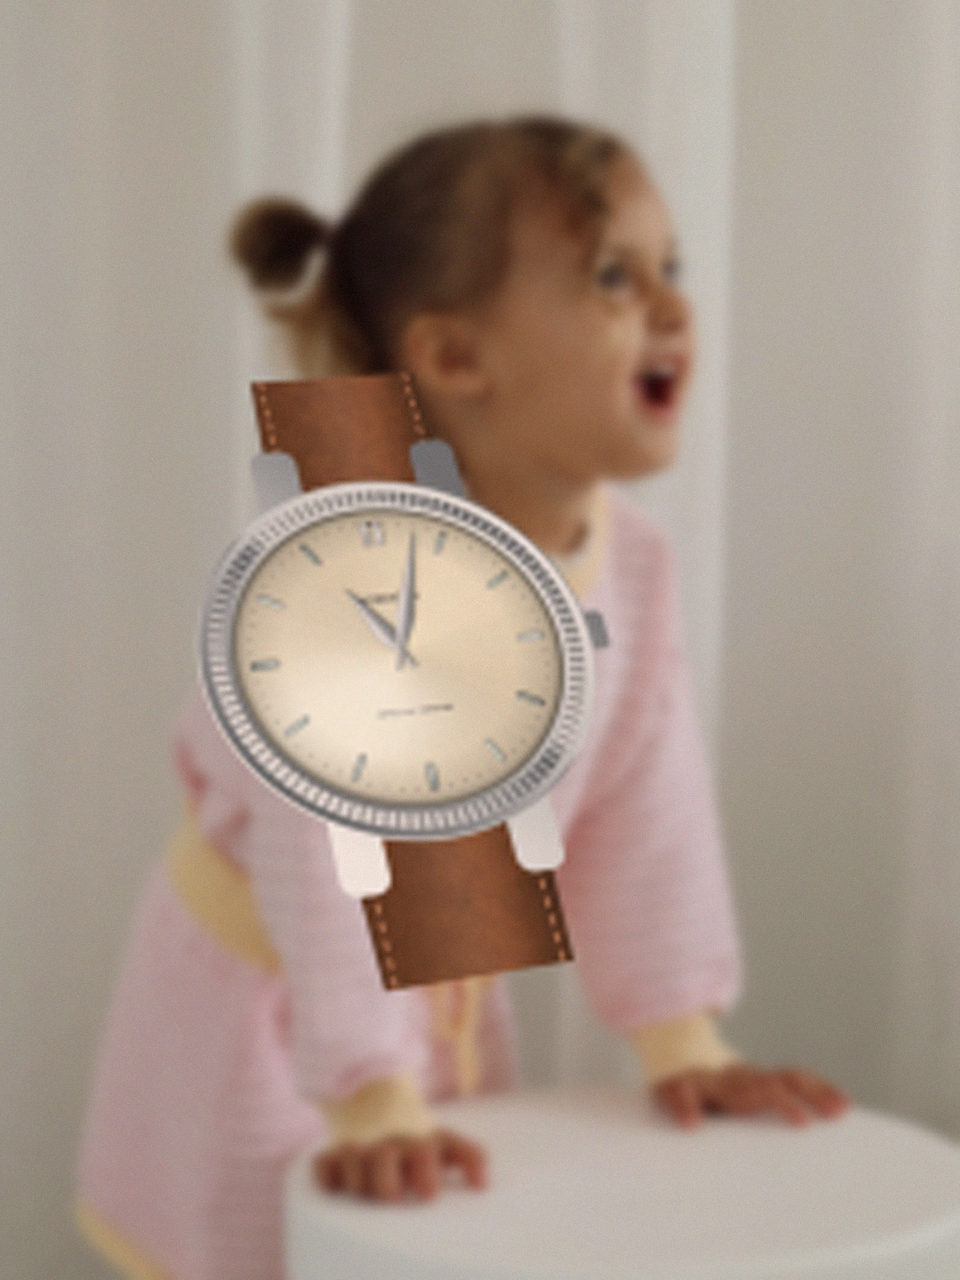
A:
h=11 m=3
